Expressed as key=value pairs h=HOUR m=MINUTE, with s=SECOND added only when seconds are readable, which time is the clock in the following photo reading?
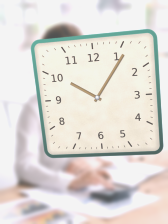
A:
h=10 m=6
